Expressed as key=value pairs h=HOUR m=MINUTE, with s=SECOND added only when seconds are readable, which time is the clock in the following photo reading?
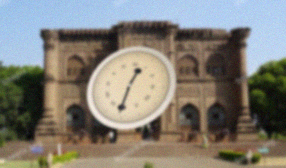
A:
h=12 m=31
